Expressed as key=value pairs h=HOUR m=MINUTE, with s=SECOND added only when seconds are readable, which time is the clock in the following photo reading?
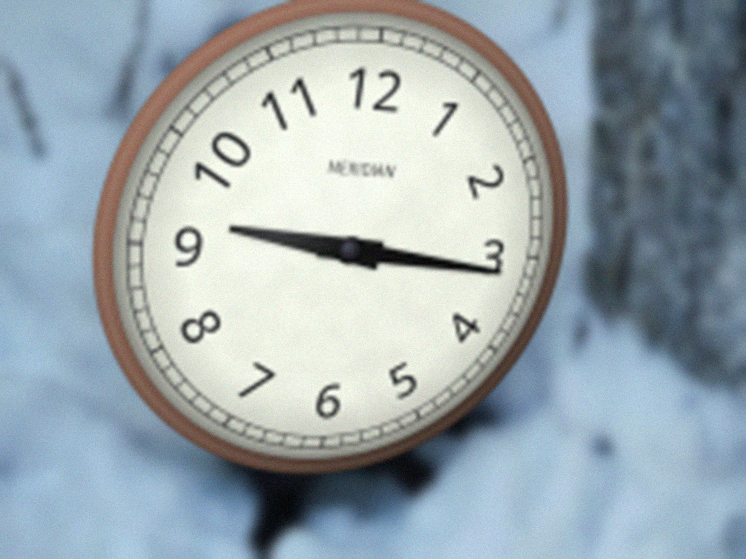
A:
h=9 m=16
